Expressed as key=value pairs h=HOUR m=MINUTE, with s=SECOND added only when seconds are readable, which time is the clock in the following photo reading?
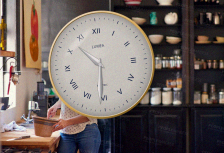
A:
h=10 m=31
